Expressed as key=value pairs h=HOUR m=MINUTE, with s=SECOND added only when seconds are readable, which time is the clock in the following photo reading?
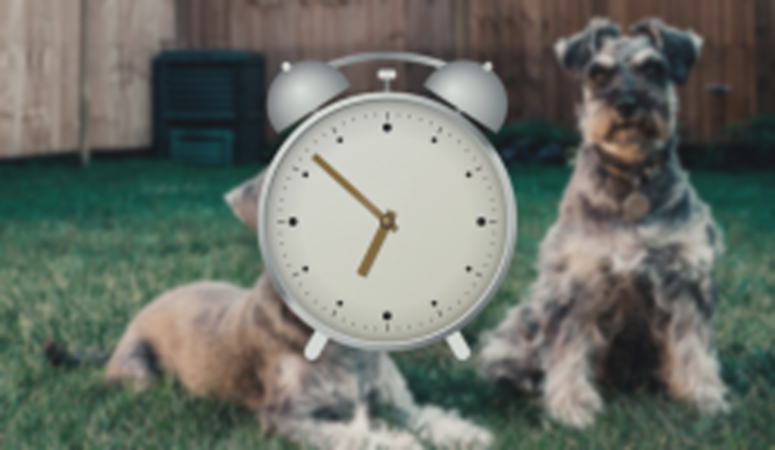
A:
h=6 m=52
